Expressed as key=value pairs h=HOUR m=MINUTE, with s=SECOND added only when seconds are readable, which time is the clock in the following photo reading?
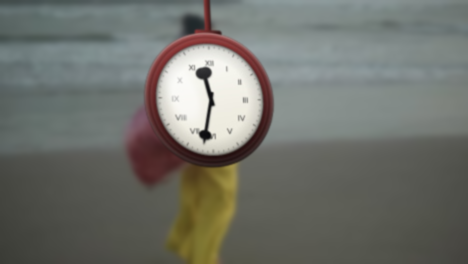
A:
h=11 m=32
